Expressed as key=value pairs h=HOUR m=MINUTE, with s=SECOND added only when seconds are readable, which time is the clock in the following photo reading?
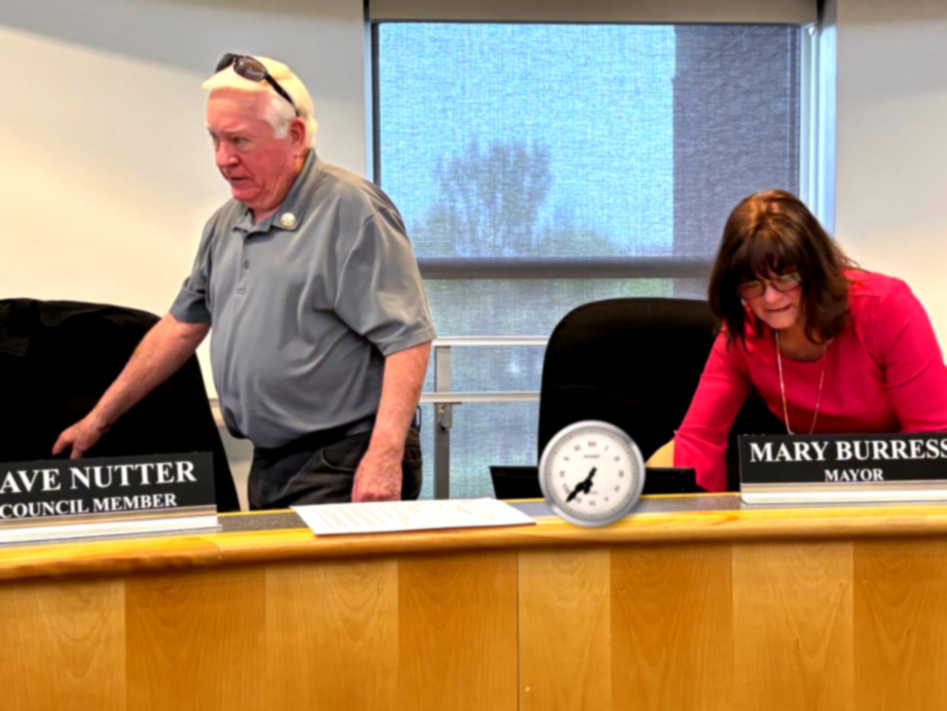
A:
h=6 m=37
